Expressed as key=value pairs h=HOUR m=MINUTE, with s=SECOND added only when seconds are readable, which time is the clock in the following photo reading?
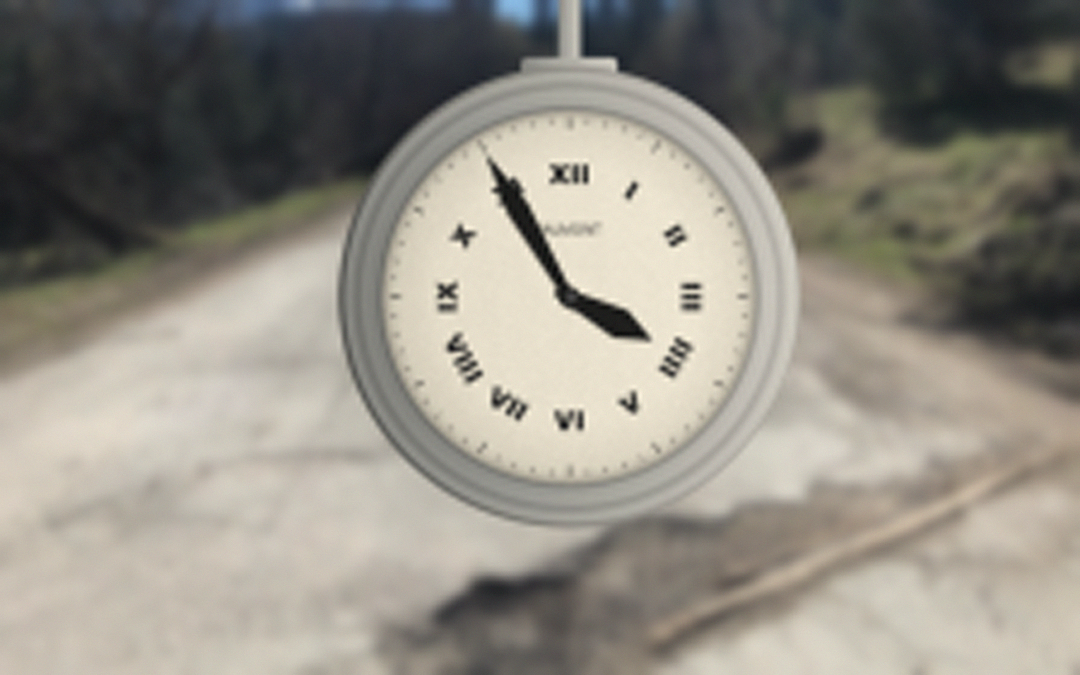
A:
h=3 m=55
